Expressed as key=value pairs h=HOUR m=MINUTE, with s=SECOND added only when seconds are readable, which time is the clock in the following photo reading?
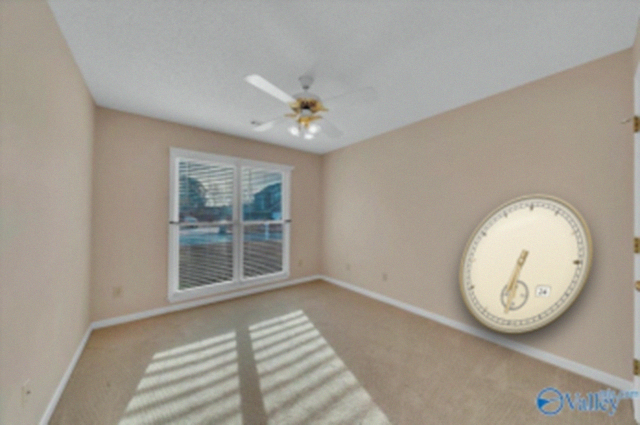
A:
h=6 m=31
